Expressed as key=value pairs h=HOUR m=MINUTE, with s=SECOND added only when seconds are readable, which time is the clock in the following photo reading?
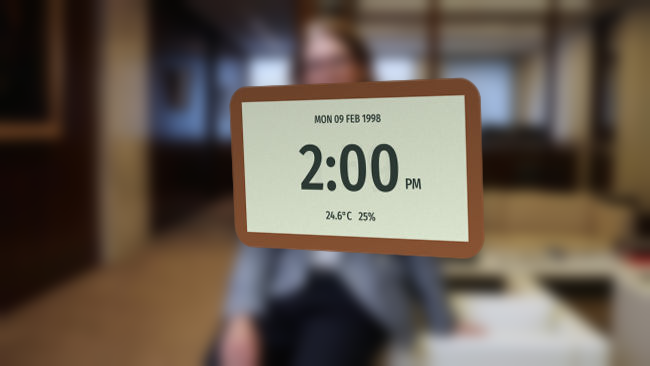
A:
h=2 m=0
